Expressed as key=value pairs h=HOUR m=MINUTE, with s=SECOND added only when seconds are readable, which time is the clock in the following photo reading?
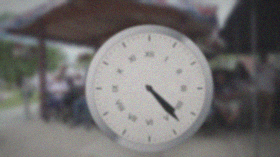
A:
h=4 m=23
